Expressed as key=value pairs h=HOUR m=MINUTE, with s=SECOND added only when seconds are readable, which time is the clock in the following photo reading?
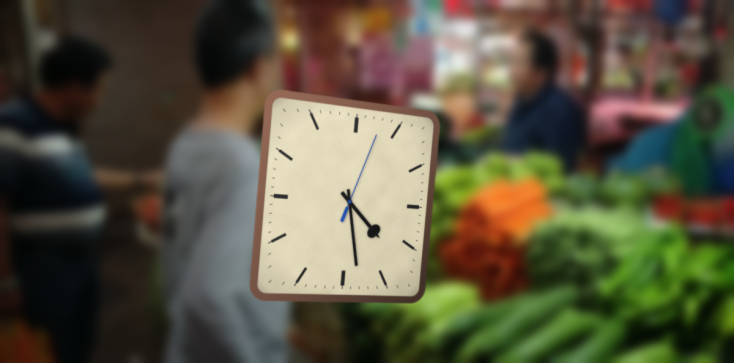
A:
h=4 m=28 s=3
